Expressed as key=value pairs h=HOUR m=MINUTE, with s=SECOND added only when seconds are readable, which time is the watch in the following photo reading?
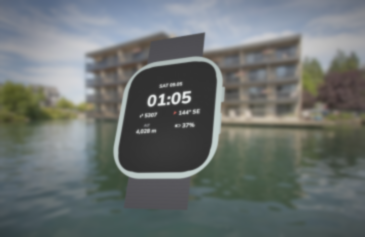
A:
h=1 m=5
